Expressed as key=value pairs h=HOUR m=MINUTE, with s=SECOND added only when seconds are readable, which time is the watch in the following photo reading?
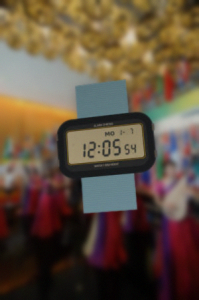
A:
h=12 m=5 s=54
